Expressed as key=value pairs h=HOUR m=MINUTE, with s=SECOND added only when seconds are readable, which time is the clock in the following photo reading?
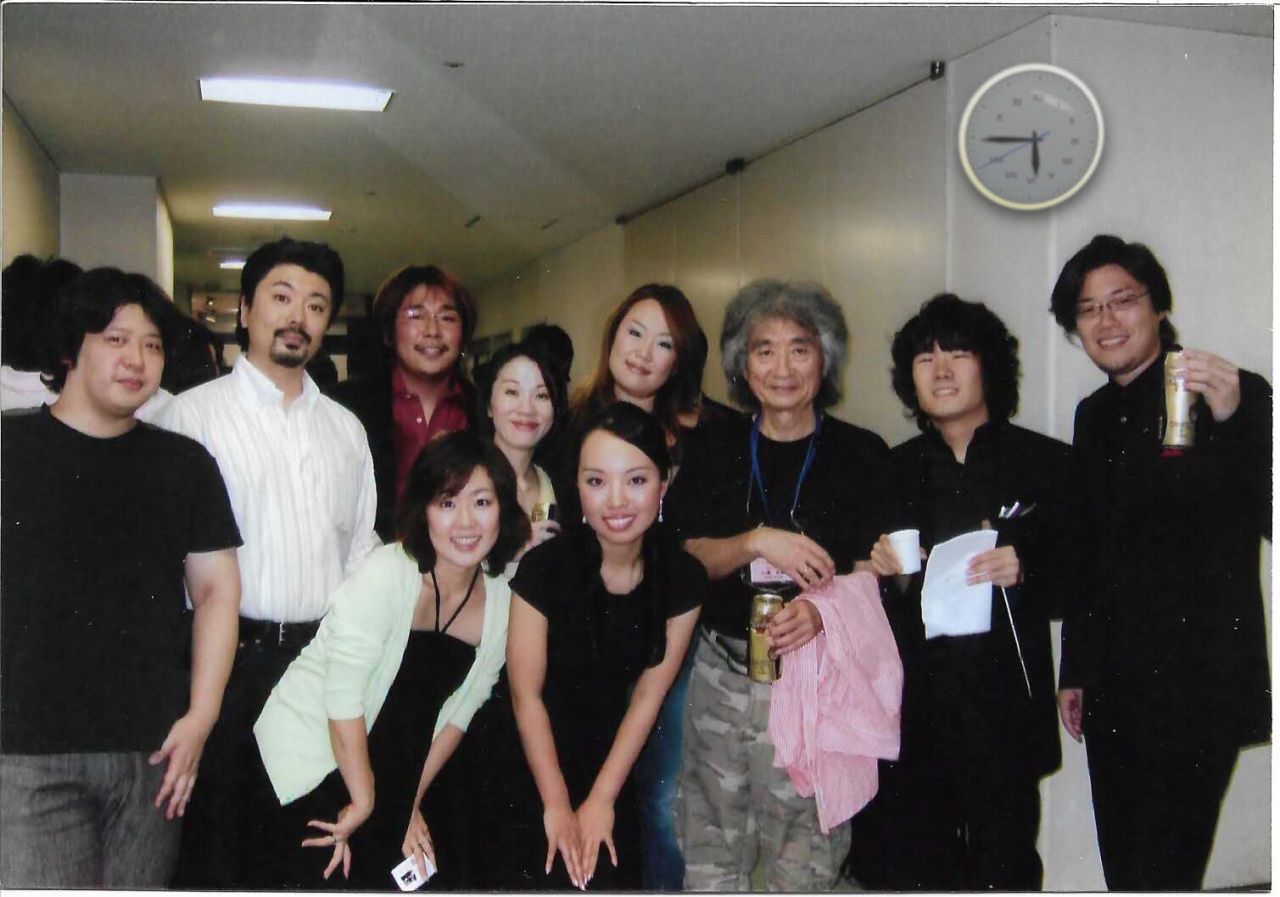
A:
h=5 m=44 s=40
